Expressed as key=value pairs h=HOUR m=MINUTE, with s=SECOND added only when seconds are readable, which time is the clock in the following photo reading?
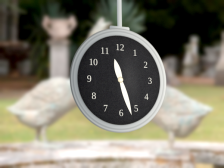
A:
h=11 m=27
